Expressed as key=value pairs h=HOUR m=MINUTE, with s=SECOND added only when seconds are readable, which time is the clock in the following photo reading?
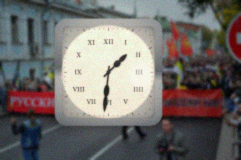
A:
h=1 m=31
